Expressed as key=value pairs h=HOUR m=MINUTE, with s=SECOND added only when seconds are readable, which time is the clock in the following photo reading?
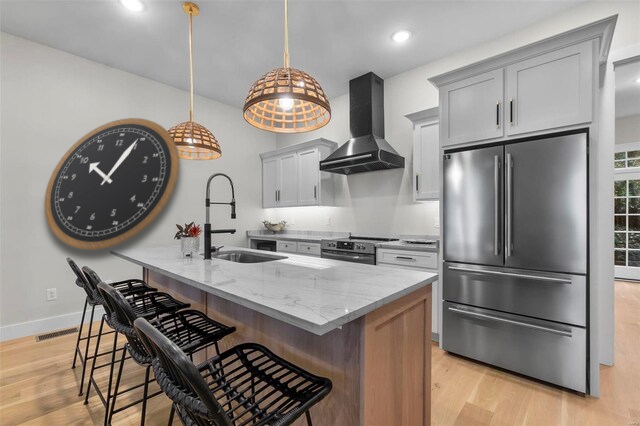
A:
h=10 m=4
